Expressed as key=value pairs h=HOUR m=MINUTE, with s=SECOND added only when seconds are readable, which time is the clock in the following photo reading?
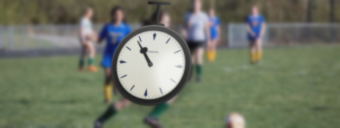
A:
h=10 m=54
